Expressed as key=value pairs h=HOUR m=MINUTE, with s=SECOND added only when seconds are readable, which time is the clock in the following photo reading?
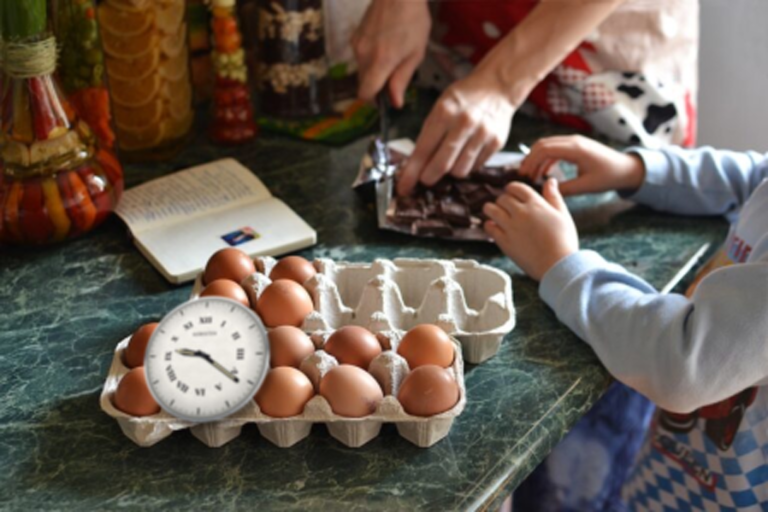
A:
h=9 m=21
